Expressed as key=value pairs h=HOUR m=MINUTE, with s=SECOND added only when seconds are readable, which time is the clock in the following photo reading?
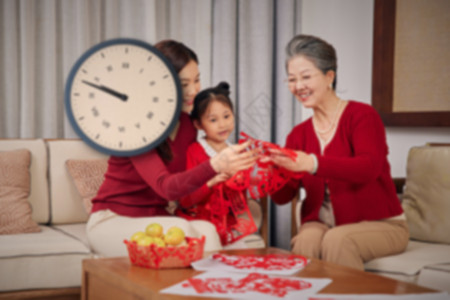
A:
h=9 m=48
